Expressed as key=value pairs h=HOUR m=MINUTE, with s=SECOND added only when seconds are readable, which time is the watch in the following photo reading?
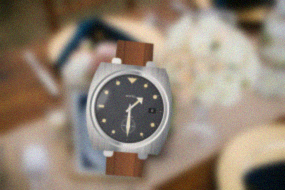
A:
h=1 m=30
